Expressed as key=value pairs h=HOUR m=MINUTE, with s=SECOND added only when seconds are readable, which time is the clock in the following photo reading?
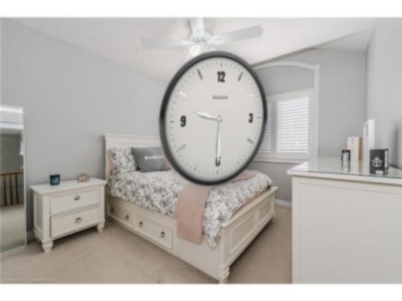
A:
h=9 m=30
